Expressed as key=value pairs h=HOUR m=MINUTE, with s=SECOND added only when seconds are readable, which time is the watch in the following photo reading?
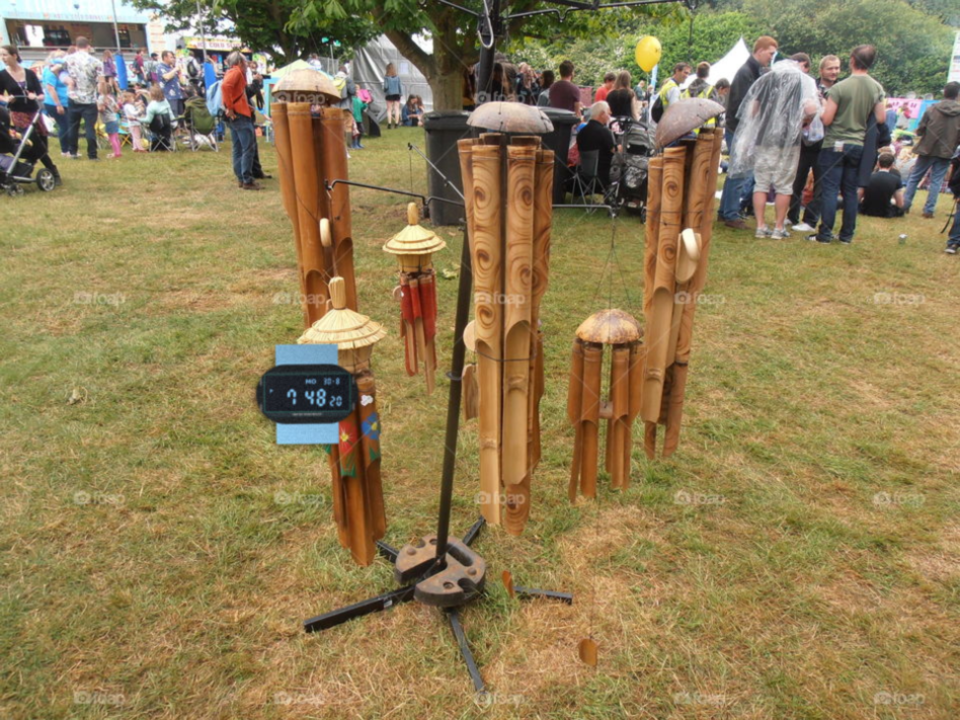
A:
h=7 m=48 s=20
